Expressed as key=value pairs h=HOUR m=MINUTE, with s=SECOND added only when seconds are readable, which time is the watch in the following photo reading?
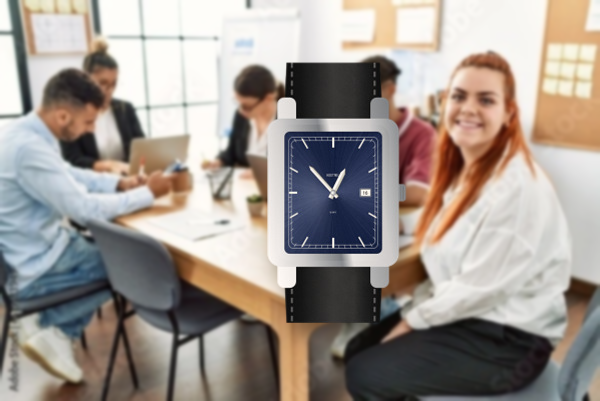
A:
h=12 m=53
